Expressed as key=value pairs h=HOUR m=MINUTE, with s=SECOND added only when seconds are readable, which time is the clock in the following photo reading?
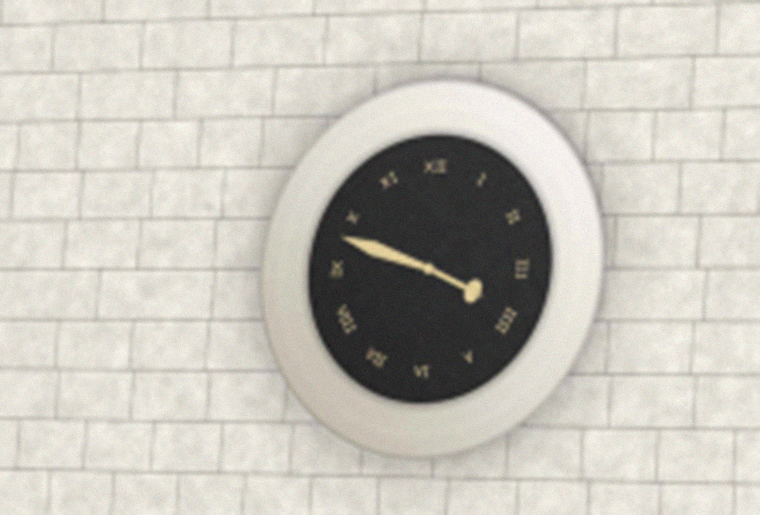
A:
h=3 m=48
